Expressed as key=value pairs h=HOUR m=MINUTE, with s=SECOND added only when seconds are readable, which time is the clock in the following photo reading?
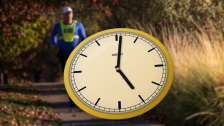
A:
h=5 m=1
